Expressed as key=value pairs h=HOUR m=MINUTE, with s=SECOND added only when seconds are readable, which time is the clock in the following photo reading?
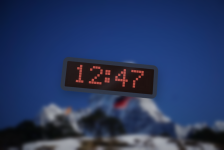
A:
h=12 m=47
